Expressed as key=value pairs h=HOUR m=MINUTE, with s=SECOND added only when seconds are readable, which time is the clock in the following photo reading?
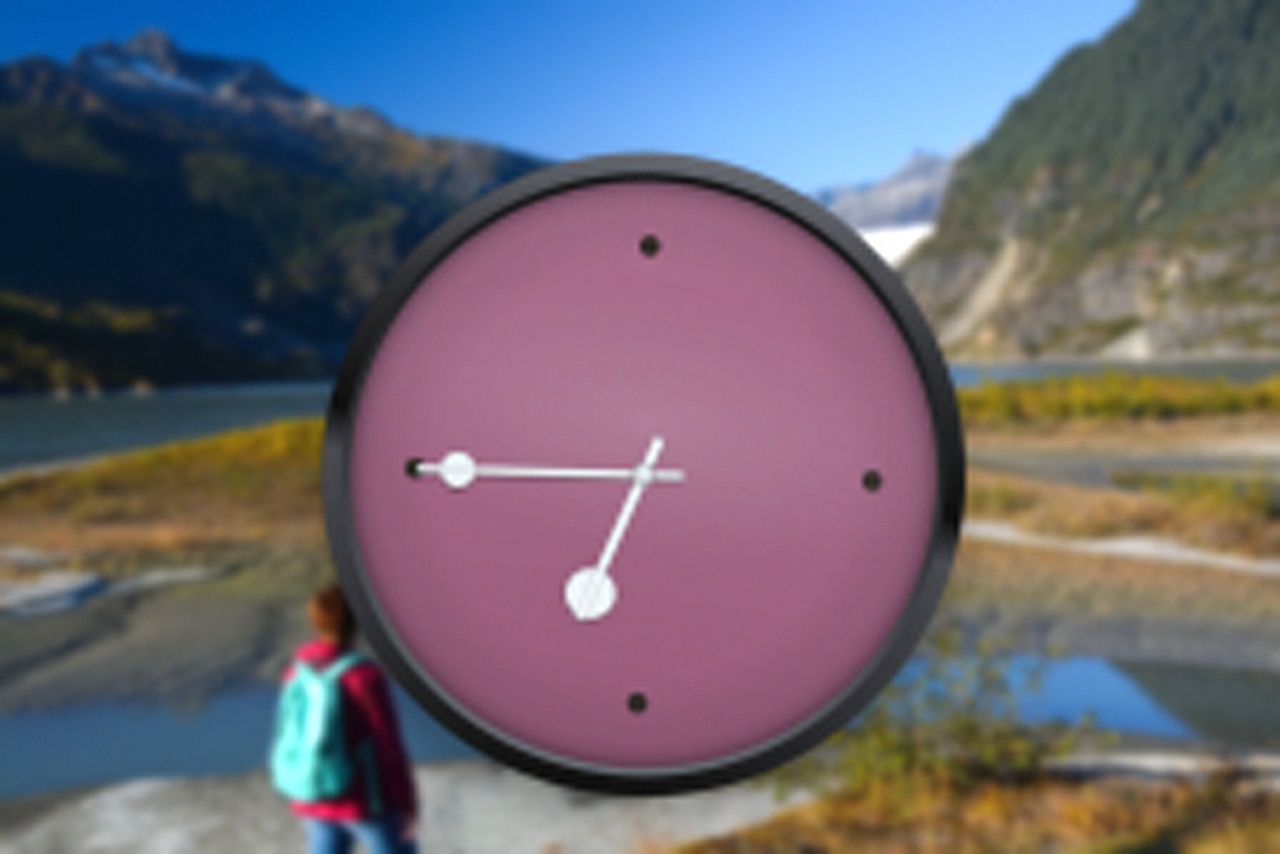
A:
h=6 m=45
